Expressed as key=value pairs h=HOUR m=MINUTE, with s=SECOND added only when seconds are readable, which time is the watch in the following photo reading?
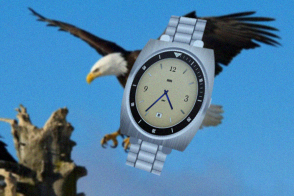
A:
h=4 m=36
